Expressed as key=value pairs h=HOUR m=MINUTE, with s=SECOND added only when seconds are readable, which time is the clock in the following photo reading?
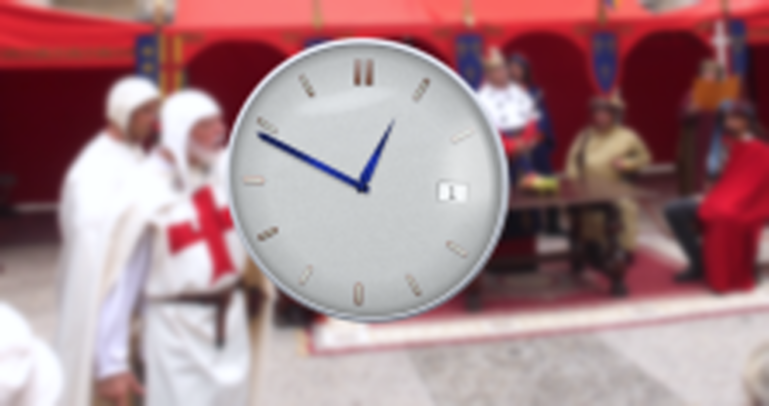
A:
h=12 m=49
